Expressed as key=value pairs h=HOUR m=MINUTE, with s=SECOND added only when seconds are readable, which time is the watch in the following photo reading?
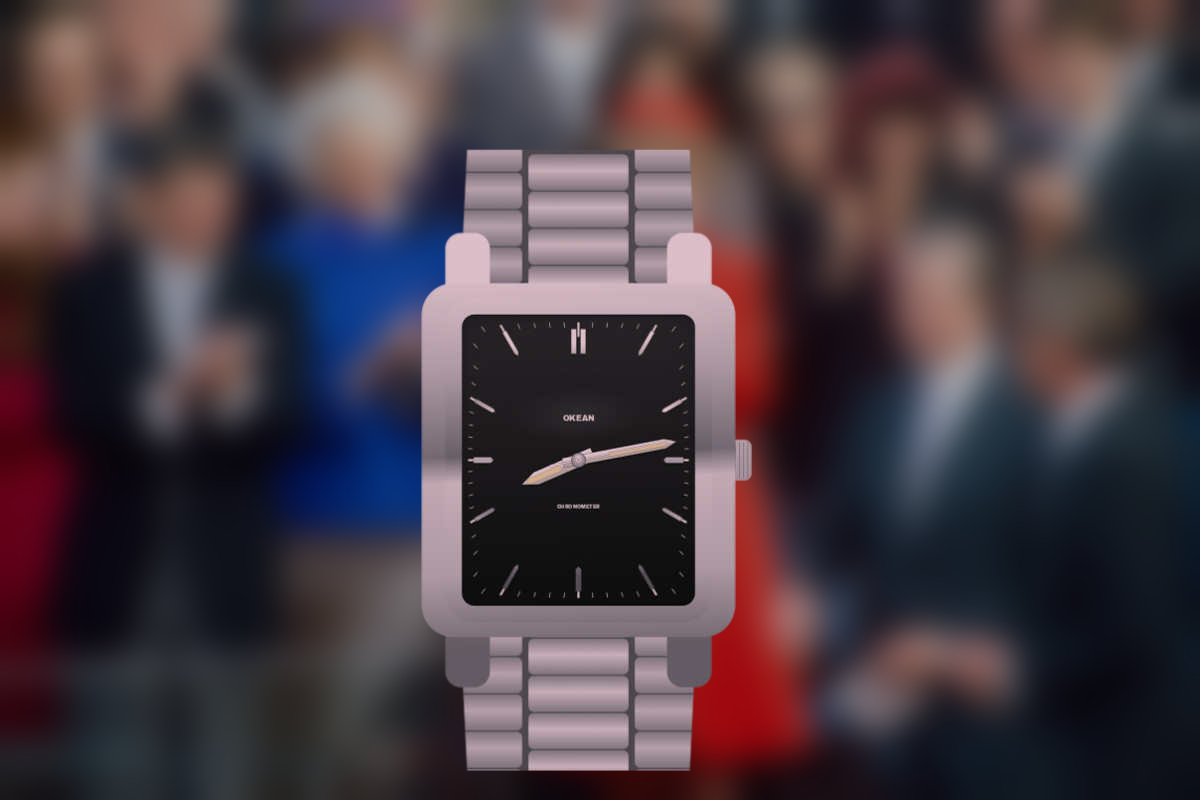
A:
h=8 m=13 s=13
